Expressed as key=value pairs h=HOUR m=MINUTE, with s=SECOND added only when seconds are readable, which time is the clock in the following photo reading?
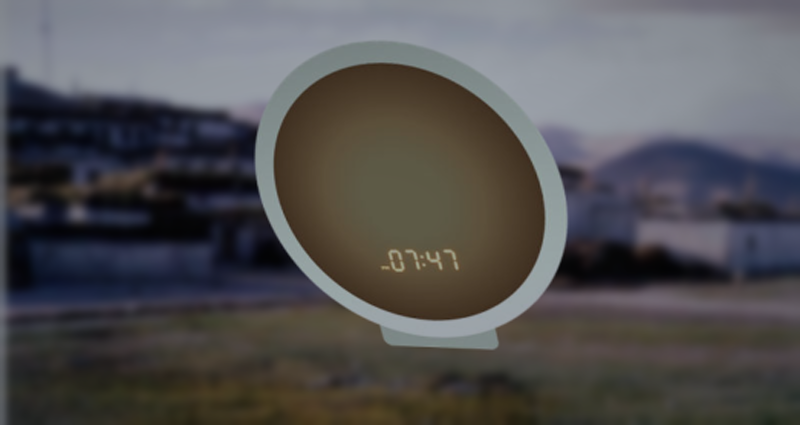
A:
h=7 m=47
